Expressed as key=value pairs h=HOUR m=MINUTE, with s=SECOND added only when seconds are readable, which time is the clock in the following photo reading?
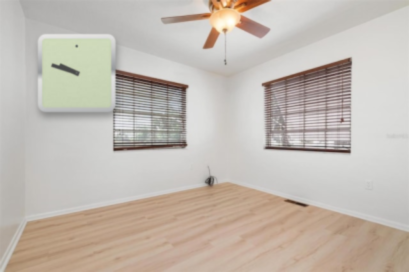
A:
h=9 m=48
